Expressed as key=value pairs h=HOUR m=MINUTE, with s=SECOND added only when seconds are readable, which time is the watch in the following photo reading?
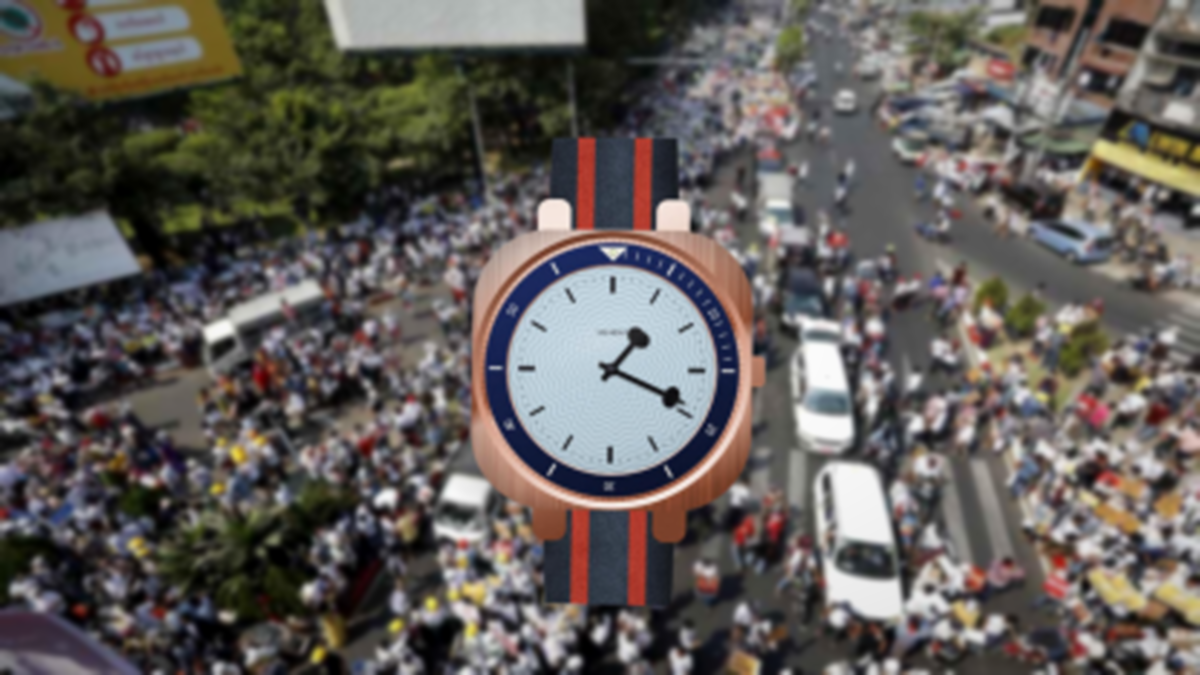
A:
h=1 m=19
